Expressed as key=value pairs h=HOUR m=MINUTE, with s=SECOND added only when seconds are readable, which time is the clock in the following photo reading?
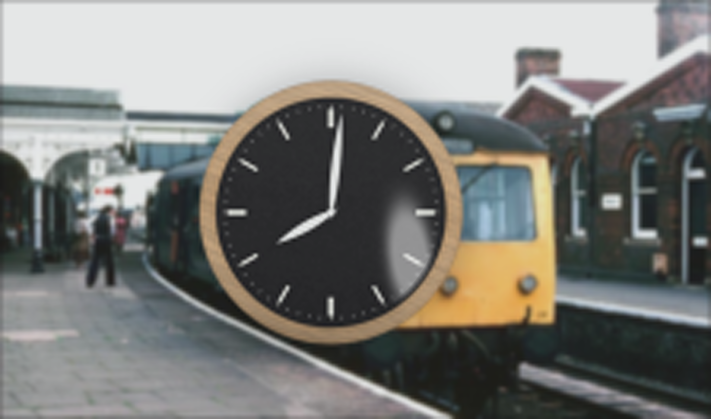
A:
h=8 m=1
